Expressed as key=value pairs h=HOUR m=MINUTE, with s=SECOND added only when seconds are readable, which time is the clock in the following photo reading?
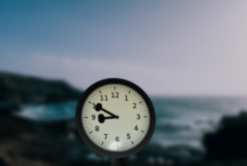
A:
h=8 m=50
